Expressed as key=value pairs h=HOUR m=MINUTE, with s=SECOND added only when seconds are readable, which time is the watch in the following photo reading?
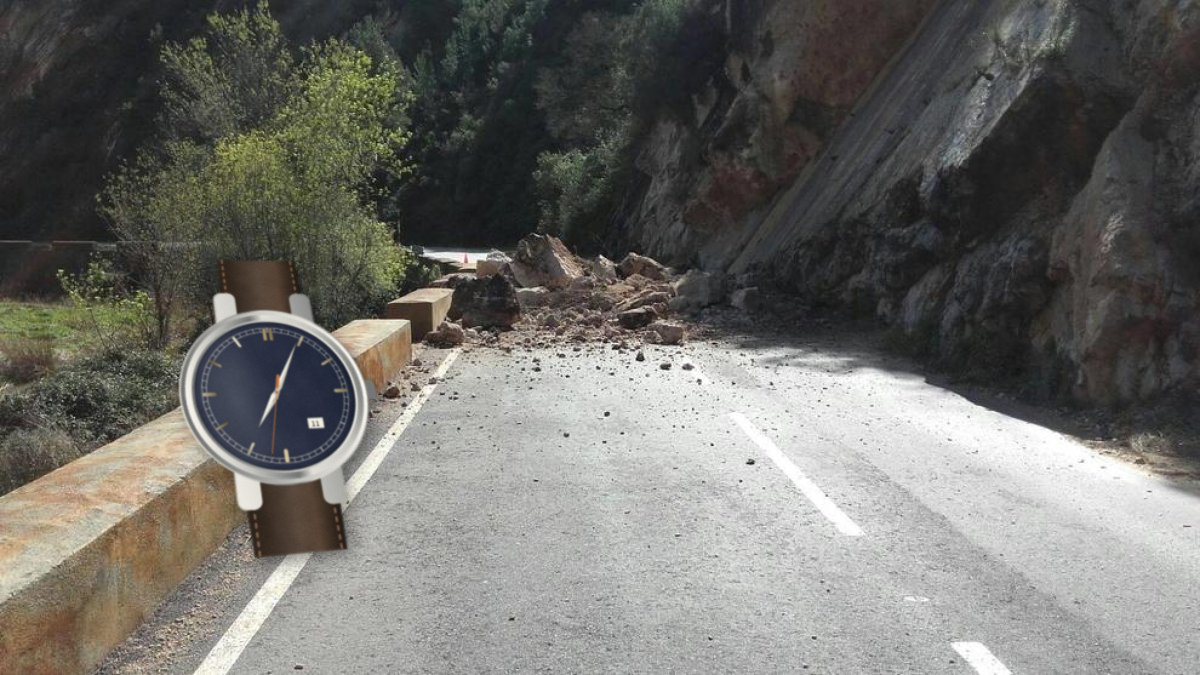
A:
h=7 m=4 s=32
